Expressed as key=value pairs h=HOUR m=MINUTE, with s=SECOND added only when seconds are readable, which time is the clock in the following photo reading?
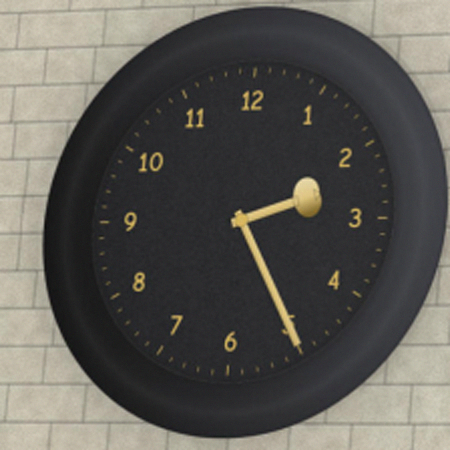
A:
h=2 m=25
